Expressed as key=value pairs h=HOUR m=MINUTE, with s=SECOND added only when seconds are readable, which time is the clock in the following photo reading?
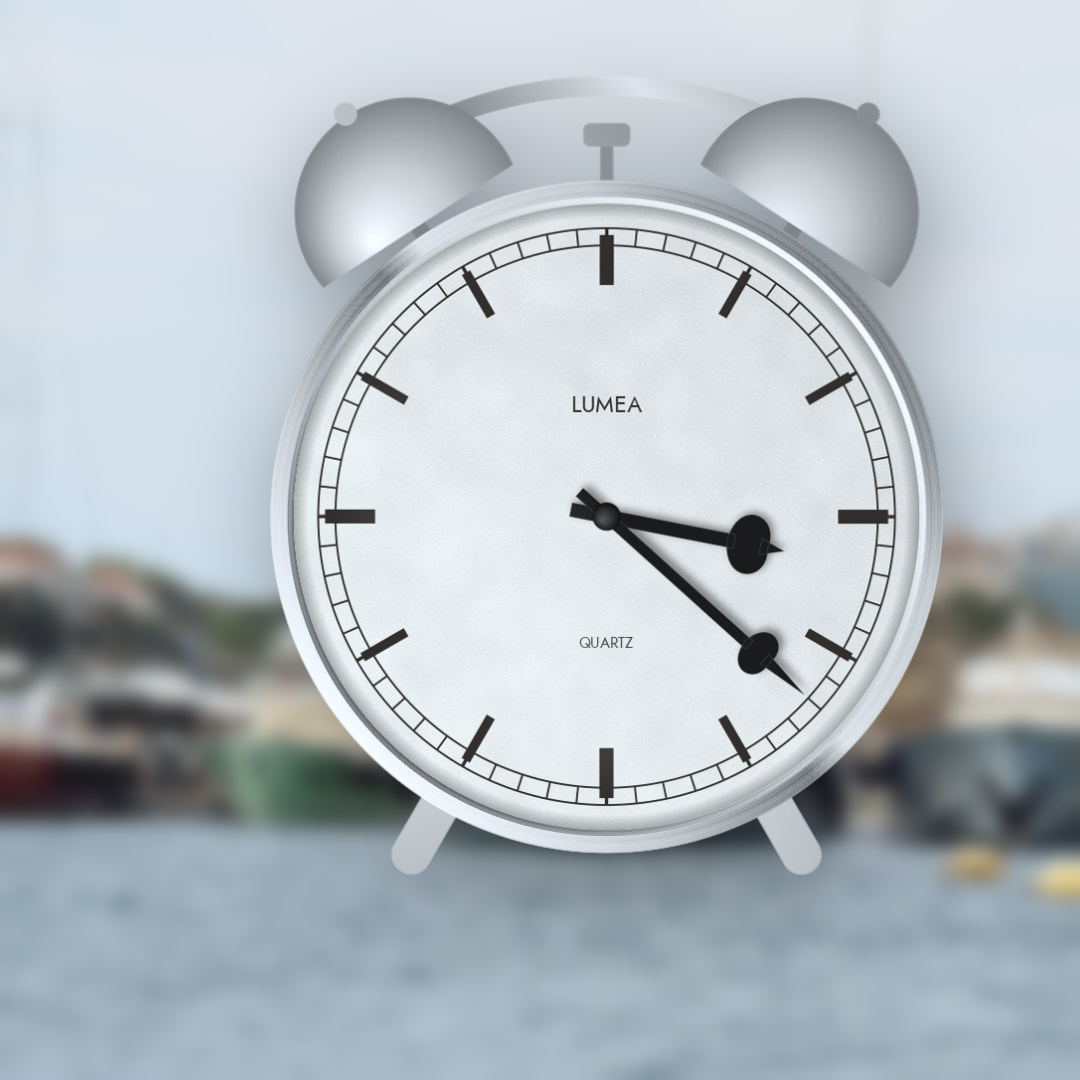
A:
h=3 m=22
